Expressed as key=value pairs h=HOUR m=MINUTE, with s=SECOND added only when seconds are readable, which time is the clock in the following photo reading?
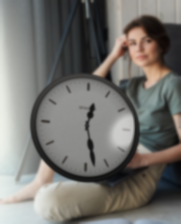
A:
h=12 m=28
